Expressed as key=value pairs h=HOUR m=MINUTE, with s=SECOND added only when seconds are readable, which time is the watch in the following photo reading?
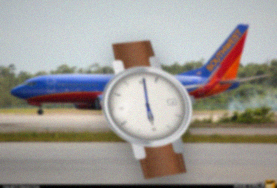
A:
h=6 m=1
